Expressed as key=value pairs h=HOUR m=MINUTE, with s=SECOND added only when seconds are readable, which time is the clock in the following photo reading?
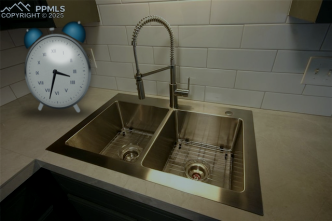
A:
h=3 m=33
